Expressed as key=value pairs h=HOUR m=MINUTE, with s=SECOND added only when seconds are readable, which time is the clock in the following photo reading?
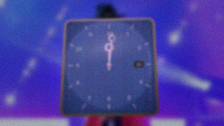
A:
h=12 m=1
